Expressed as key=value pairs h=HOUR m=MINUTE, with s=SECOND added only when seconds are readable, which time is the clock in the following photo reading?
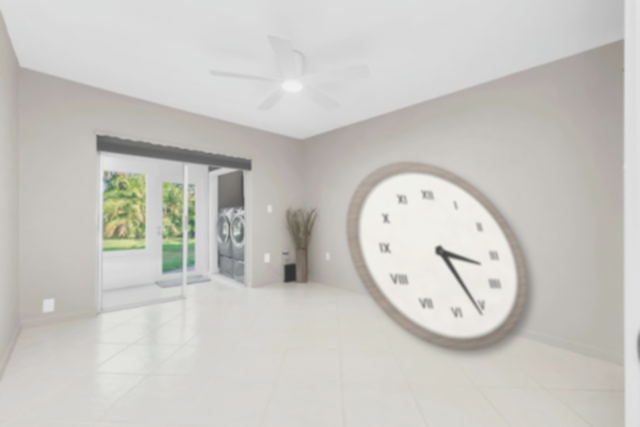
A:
h=3 m=26
